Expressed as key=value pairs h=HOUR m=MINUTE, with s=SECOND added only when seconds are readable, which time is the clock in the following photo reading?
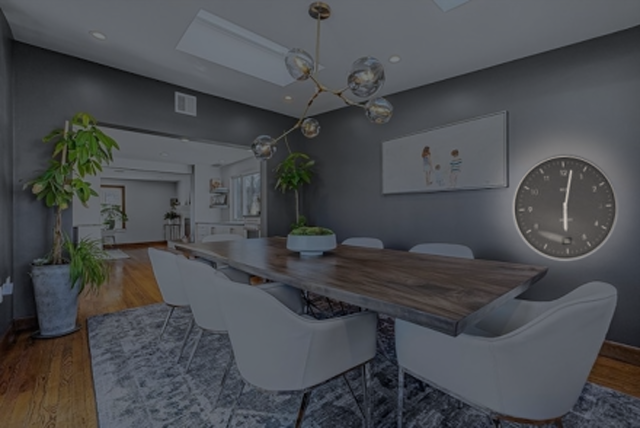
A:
h=6 m=2
